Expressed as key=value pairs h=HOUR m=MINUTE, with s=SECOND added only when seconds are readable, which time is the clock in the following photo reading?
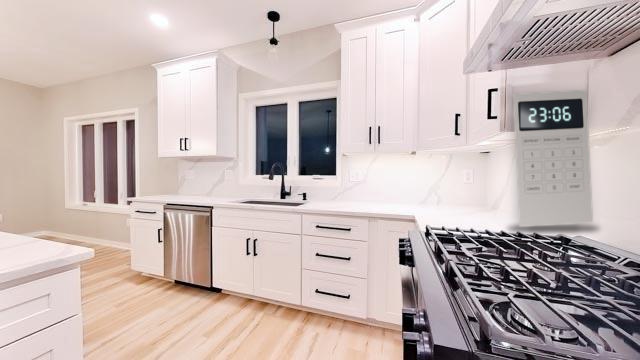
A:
h=23 m=6
